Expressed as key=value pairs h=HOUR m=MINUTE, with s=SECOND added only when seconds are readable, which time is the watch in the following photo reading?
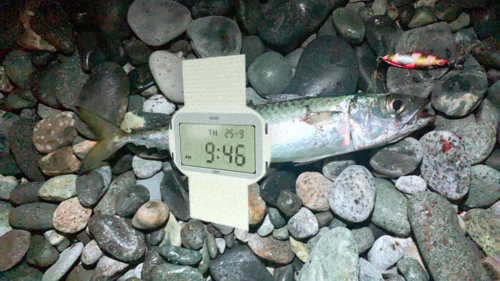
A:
h=9 m=46
